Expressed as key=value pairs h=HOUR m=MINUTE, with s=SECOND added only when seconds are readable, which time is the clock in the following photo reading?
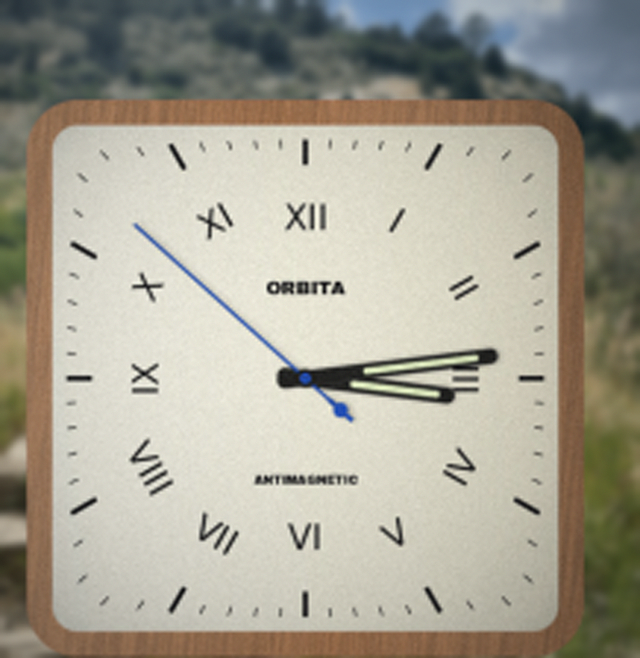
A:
h=3 m=13 s=52
